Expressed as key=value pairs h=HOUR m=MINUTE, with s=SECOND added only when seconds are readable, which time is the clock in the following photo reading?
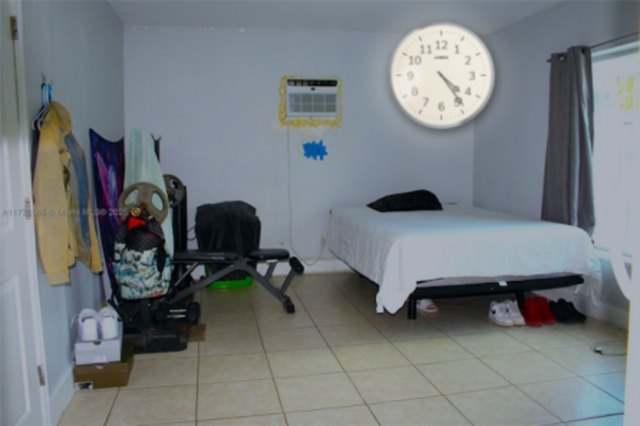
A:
h=4 m=24
